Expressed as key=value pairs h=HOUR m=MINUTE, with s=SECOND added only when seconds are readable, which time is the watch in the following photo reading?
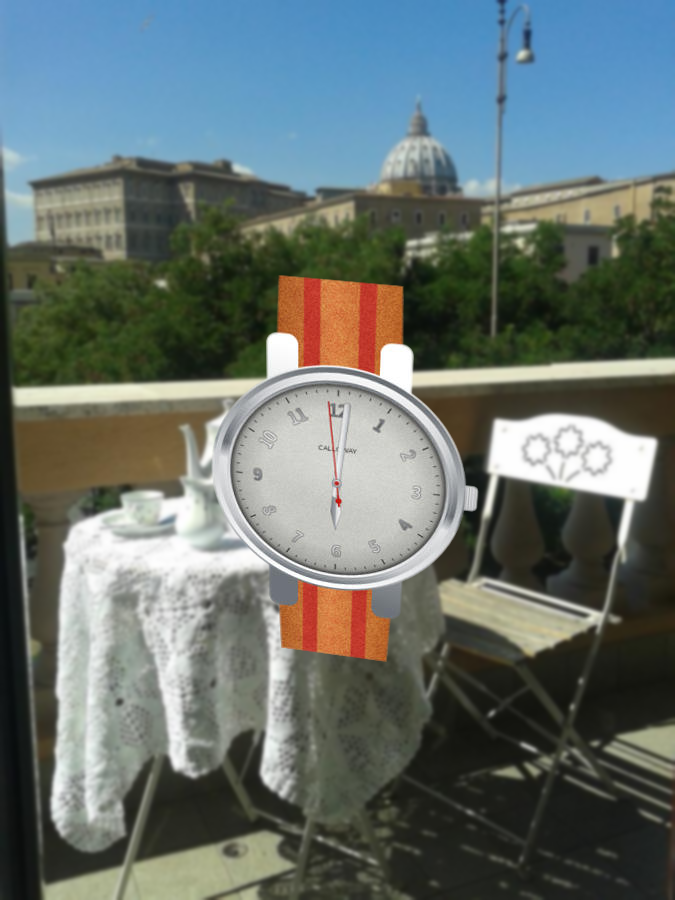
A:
h=6 m=0 s=59
